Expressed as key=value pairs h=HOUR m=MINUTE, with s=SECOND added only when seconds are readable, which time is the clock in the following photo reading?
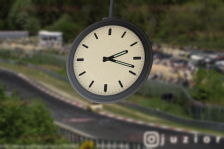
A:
h=2 m=18
